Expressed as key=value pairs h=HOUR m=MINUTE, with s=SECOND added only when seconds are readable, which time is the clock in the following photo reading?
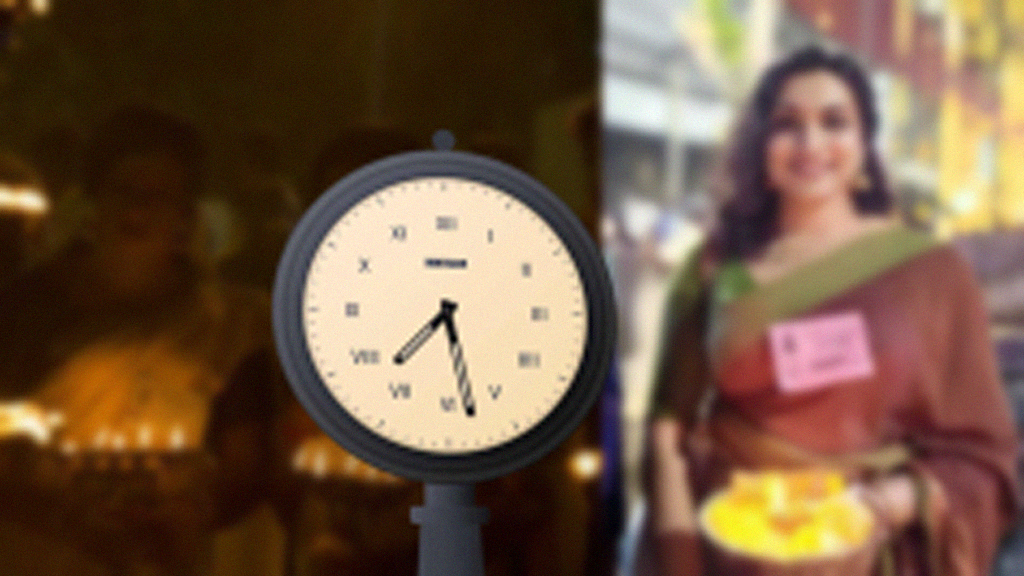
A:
h=7 m=28
